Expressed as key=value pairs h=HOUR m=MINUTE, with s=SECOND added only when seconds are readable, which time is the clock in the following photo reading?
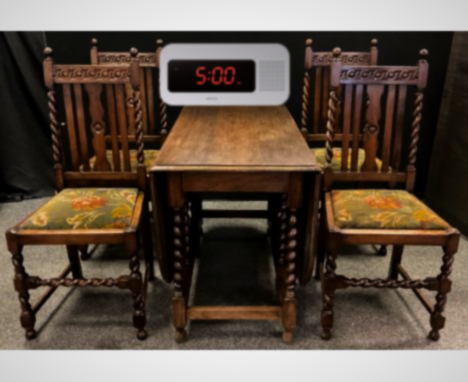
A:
h=5 m=0
